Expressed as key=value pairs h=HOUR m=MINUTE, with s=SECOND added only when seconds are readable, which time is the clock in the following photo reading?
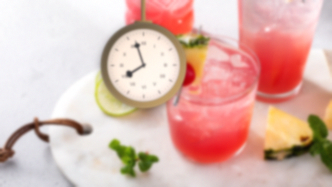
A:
h=7 m=57
